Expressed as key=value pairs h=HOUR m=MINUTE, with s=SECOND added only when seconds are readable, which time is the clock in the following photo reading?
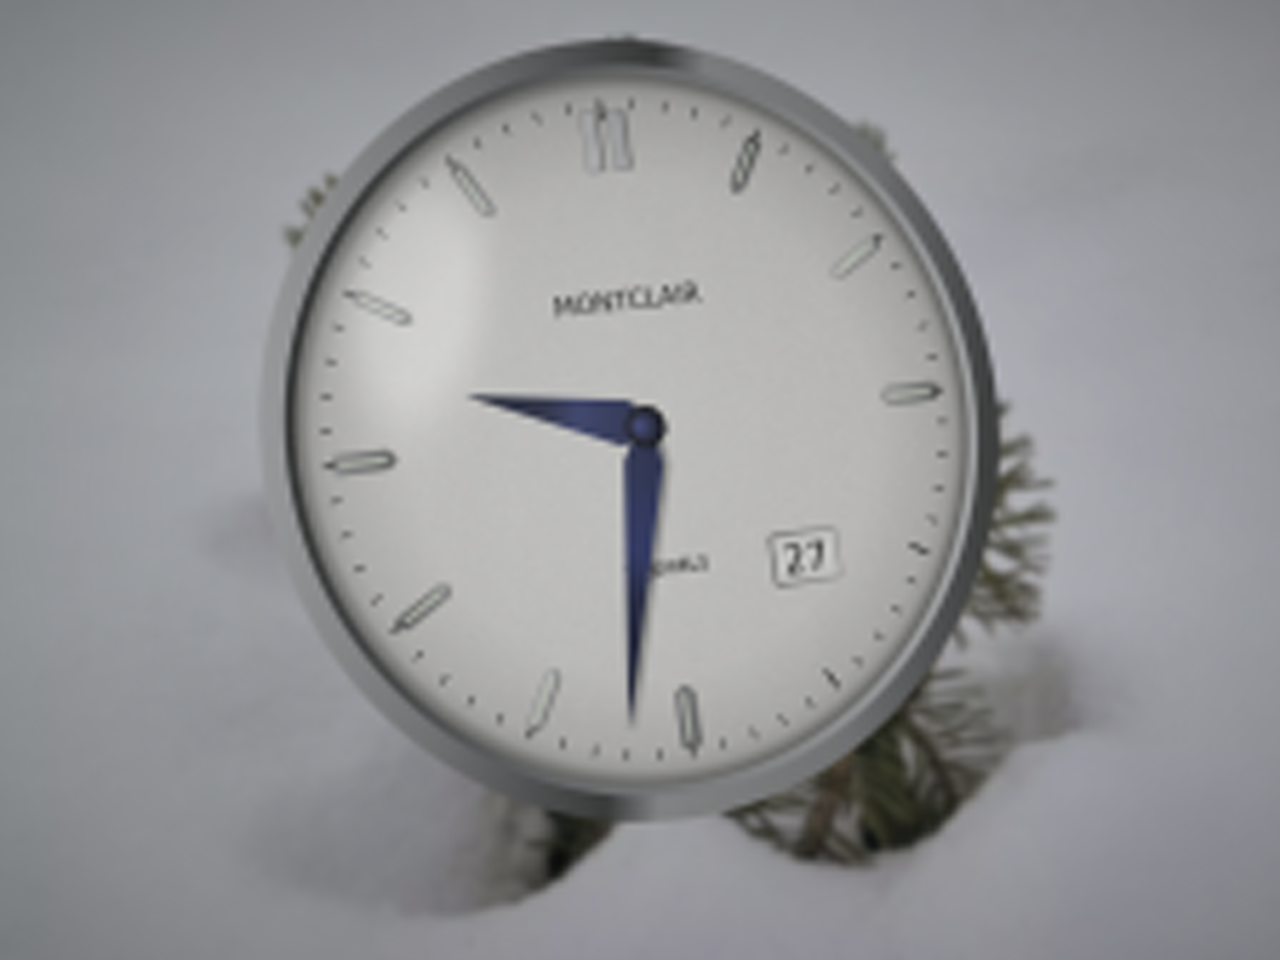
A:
h=9 m=32
